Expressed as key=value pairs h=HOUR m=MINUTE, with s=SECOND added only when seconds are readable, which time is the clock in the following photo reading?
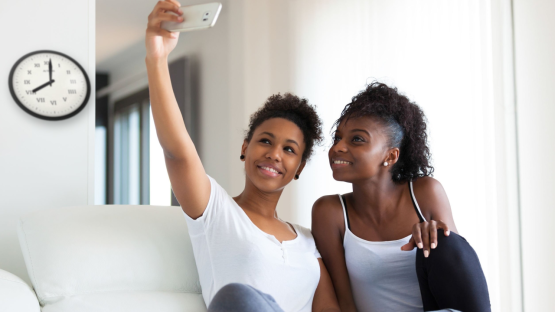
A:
h=8 m=1
